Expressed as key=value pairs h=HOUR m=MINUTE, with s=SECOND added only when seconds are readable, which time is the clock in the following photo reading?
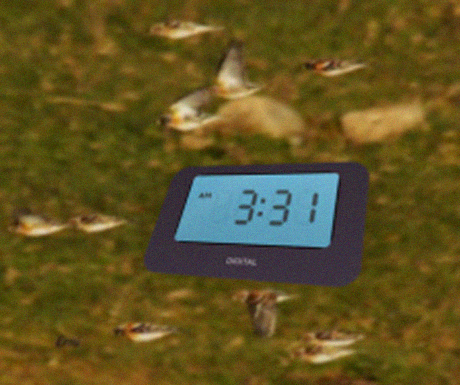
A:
h=3 m=31
